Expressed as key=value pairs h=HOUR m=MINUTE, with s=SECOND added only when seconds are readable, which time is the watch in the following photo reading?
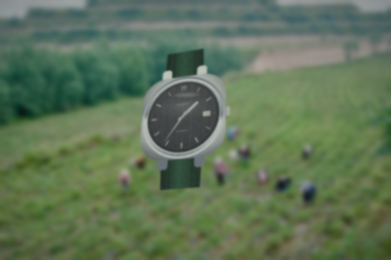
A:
h=1 m=36
